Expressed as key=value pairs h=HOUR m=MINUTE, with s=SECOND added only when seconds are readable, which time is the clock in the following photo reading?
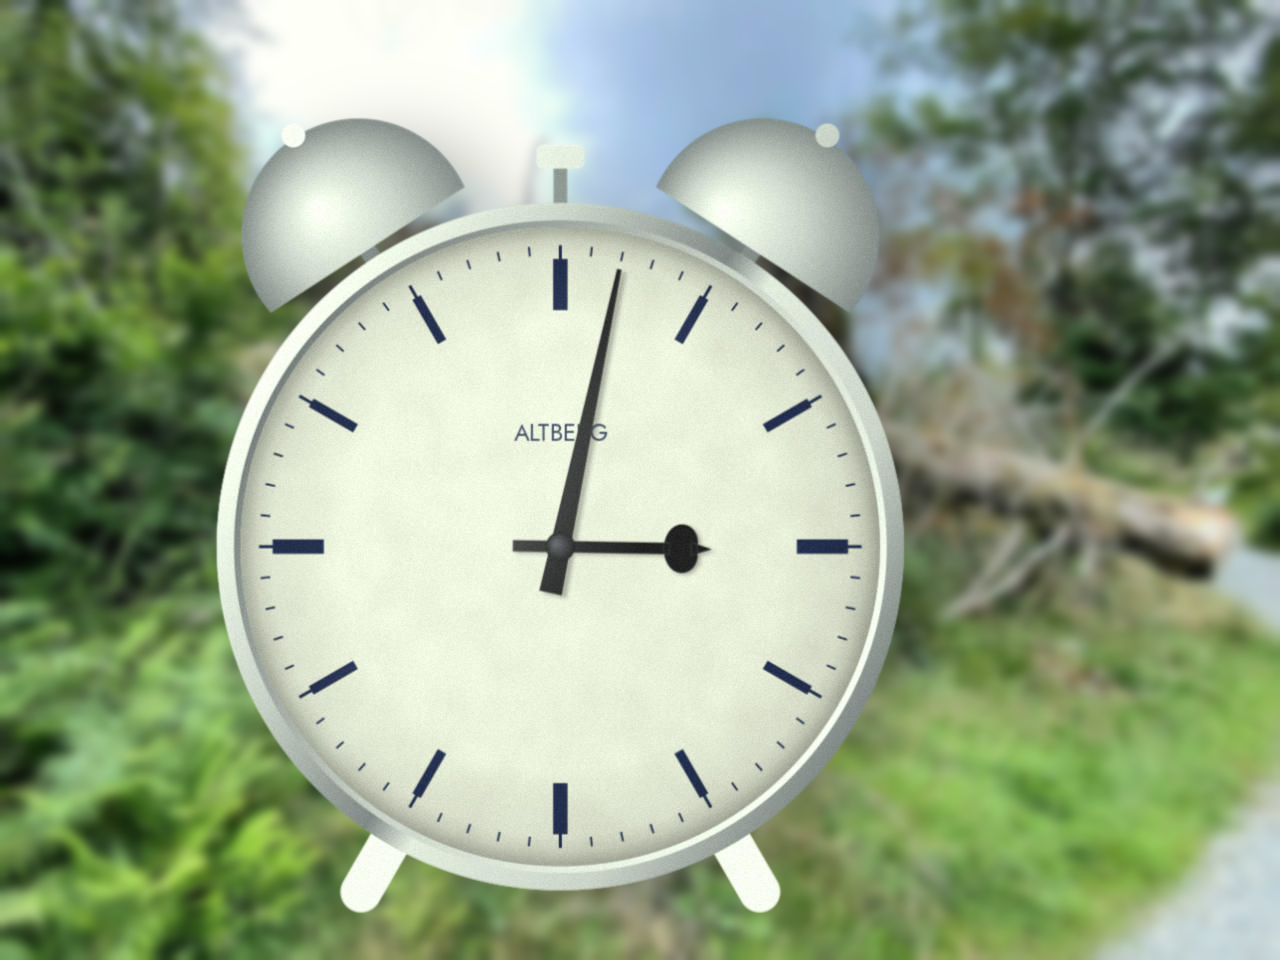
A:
h=3 m=2
